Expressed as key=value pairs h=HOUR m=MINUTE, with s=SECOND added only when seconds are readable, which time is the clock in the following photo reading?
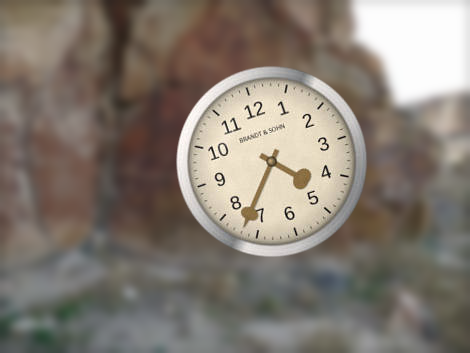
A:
h=4 m=37
